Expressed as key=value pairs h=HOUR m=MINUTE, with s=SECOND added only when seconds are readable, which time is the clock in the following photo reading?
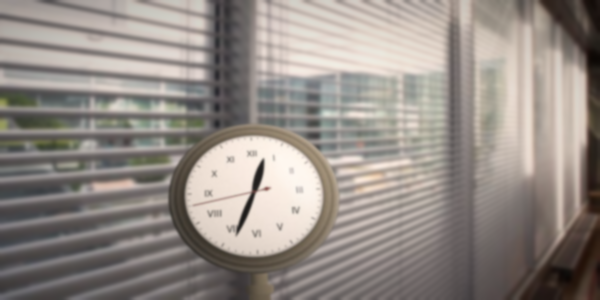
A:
h=12 m=33 s=43
